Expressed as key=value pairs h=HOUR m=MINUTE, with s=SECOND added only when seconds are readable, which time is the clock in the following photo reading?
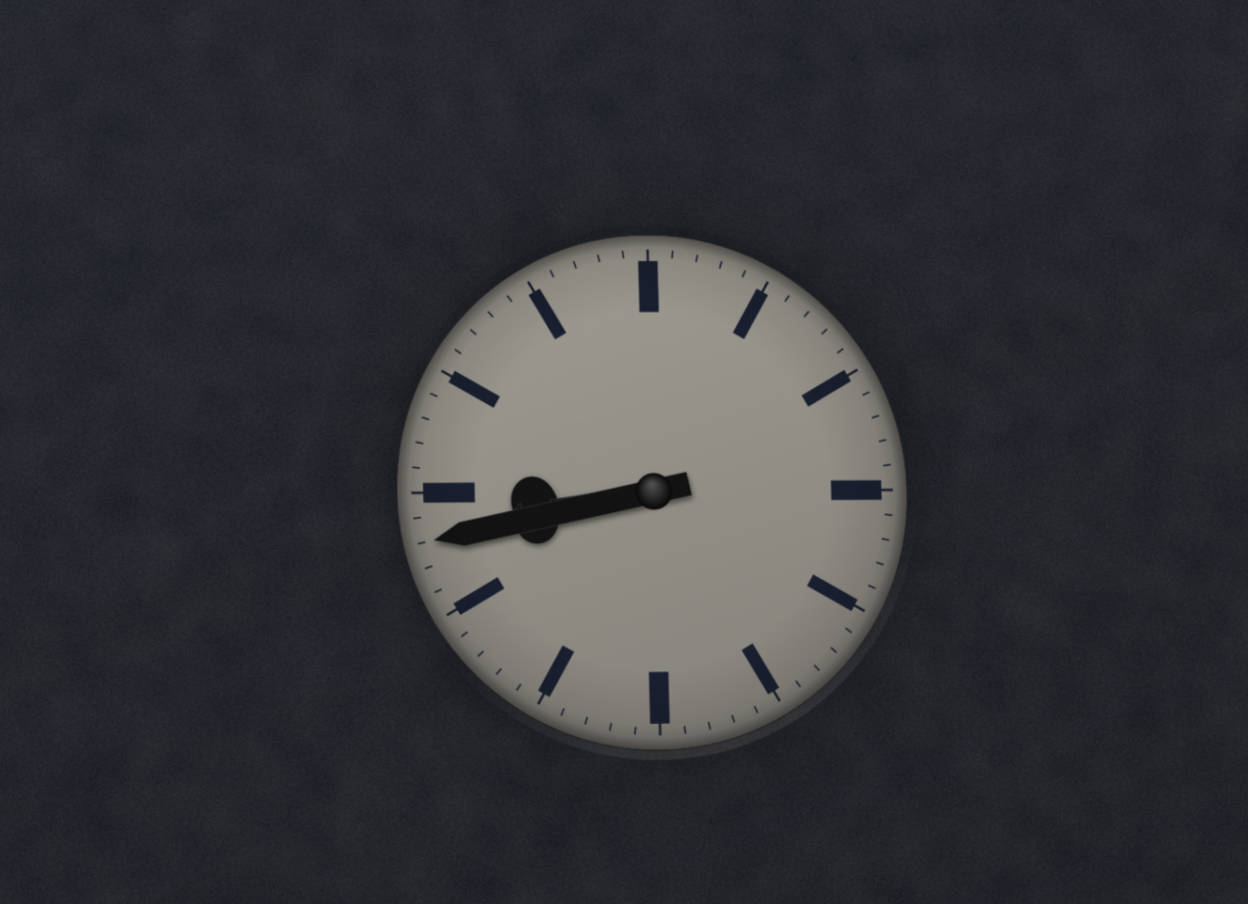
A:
h=8 m=43
